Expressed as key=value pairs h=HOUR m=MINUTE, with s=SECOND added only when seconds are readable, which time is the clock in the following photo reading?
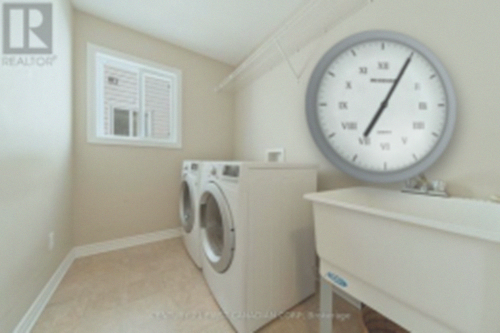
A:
h=7 m=5
